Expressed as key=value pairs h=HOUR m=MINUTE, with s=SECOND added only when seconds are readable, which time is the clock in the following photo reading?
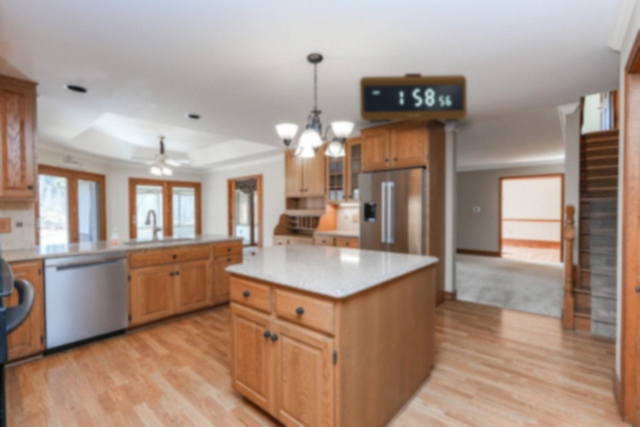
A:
h=1 m=58
